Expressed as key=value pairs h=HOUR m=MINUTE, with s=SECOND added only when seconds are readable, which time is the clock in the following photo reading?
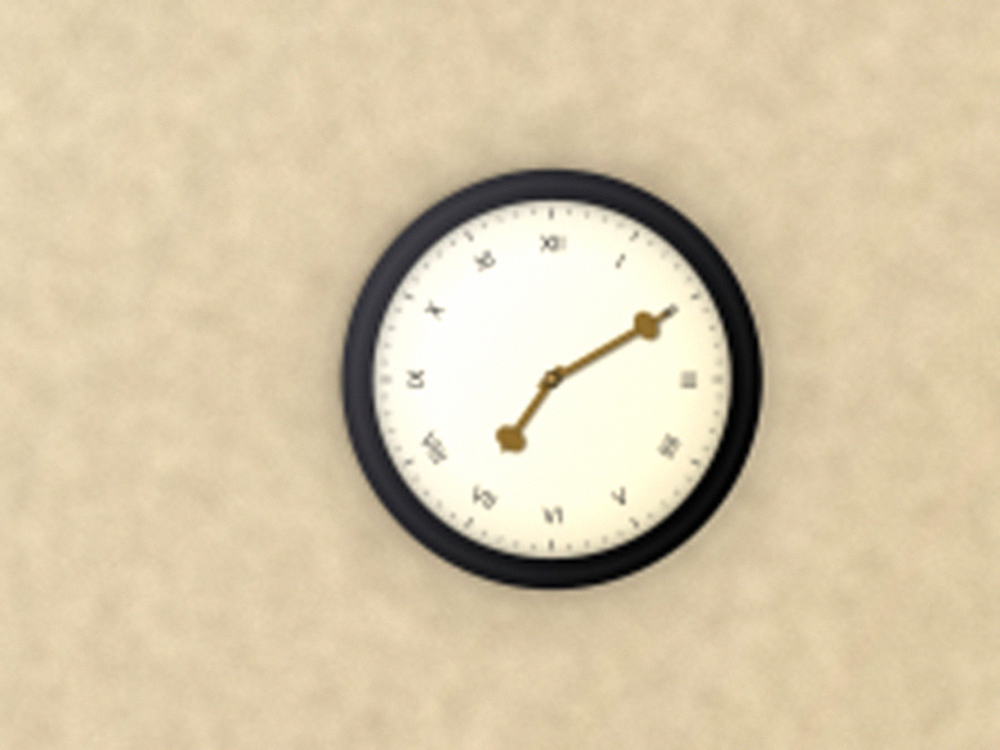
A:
h=7 m=10
